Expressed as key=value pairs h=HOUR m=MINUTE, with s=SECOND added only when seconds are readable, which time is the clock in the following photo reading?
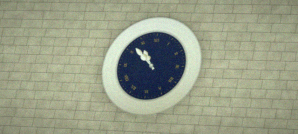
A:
h=10 m=52
